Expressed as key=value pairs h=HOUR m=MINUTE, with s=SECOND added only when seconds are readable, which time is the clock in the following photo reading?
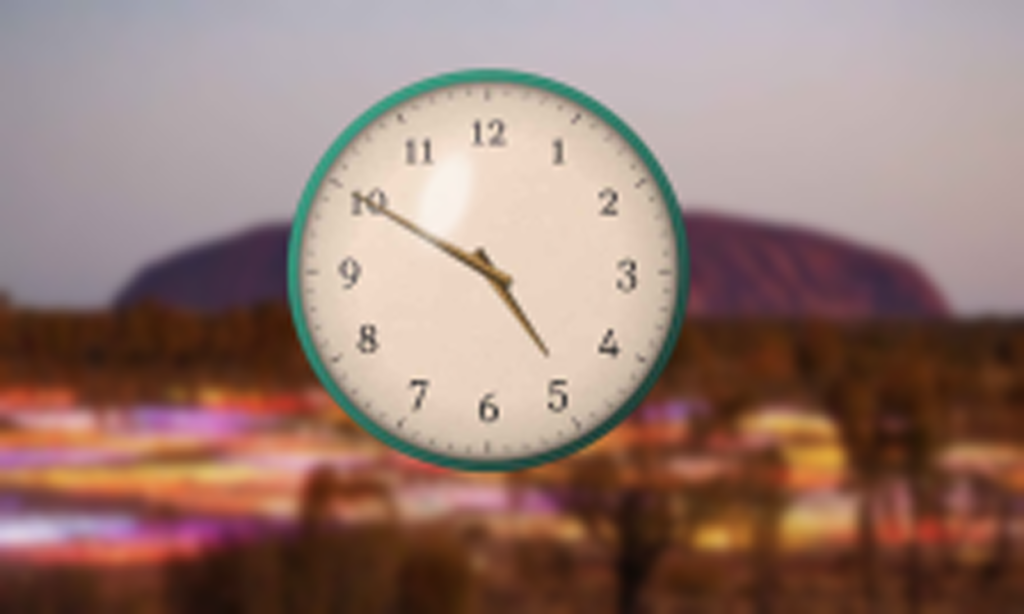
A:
h=4 m=50
